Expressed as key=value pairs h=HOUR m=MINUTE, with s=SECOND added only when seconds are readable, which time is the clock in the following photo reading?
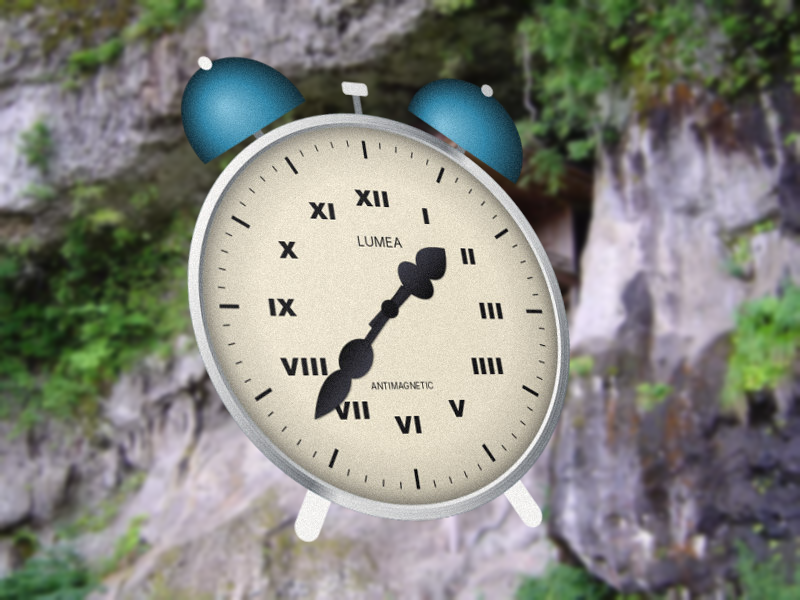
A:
h=1 m=37
